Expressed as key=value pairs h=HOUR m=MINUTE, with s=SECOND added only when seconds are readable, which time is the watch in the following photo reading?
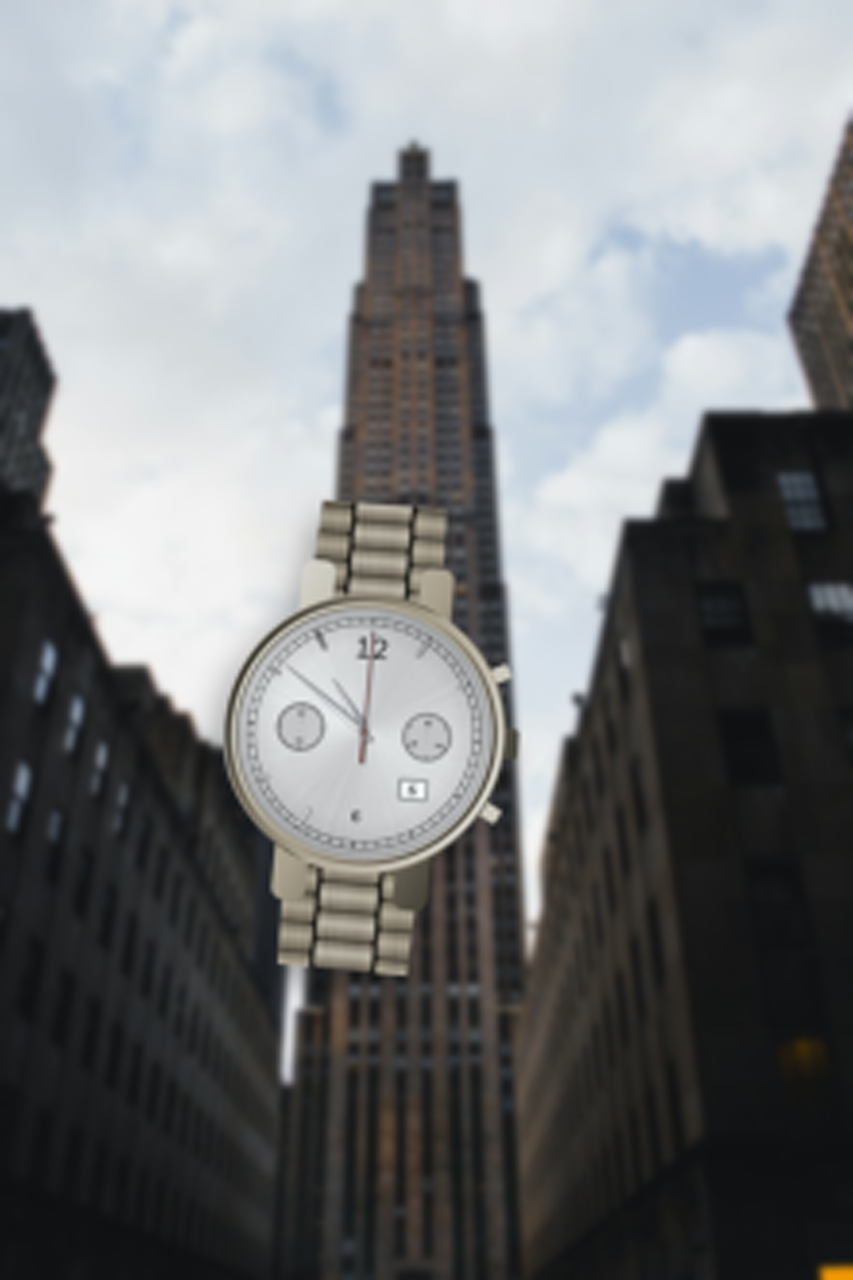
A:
h=10 m=51
